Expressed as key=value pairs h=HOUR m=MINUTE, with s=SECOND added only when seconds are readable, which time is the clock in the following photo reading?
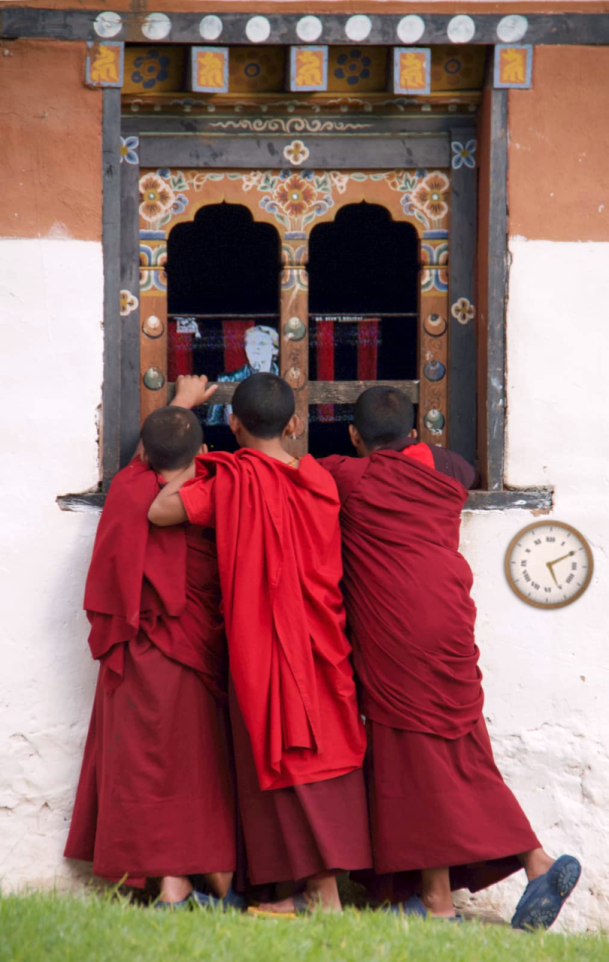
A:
h=5 m=10
